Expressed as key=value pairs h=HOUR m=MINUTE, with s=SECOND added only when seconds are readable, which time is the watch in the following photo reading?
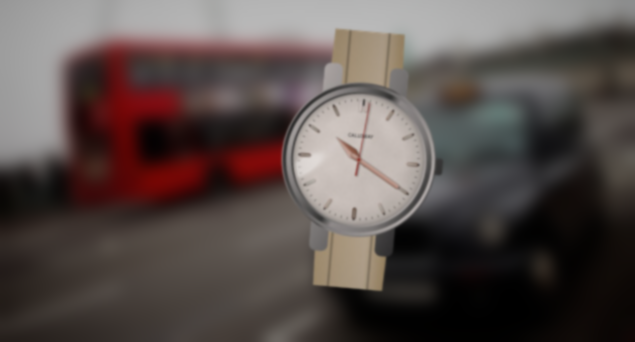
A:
h=10 m=20 s=1
